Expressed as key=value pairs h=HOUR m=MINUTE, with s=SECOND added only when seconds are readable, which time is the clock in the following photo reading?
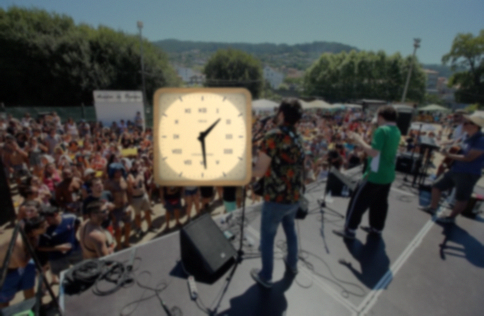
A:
h=1 m=29
